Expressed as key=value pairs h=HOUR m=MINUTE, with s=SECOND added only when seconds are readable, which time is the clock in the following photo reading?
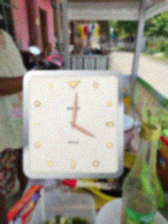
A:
h=4 m=1
